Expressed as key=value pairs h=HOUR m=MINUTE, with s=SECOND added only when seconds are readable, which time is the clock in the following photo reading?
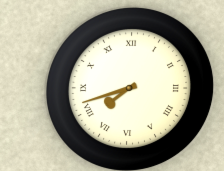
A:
h=7 m=42
